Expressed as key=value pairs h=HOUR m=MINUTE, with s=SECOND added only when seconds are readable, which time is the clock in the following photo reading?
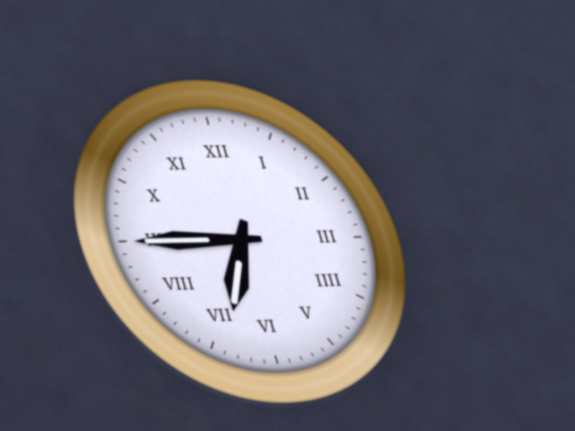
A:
h=6 m=45
